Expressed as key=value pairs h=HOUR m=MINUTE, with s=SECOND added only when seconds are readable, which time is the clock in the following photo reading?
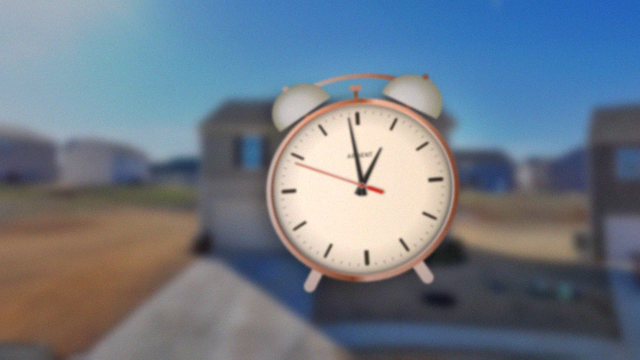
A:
h=12 m=58 s=49
